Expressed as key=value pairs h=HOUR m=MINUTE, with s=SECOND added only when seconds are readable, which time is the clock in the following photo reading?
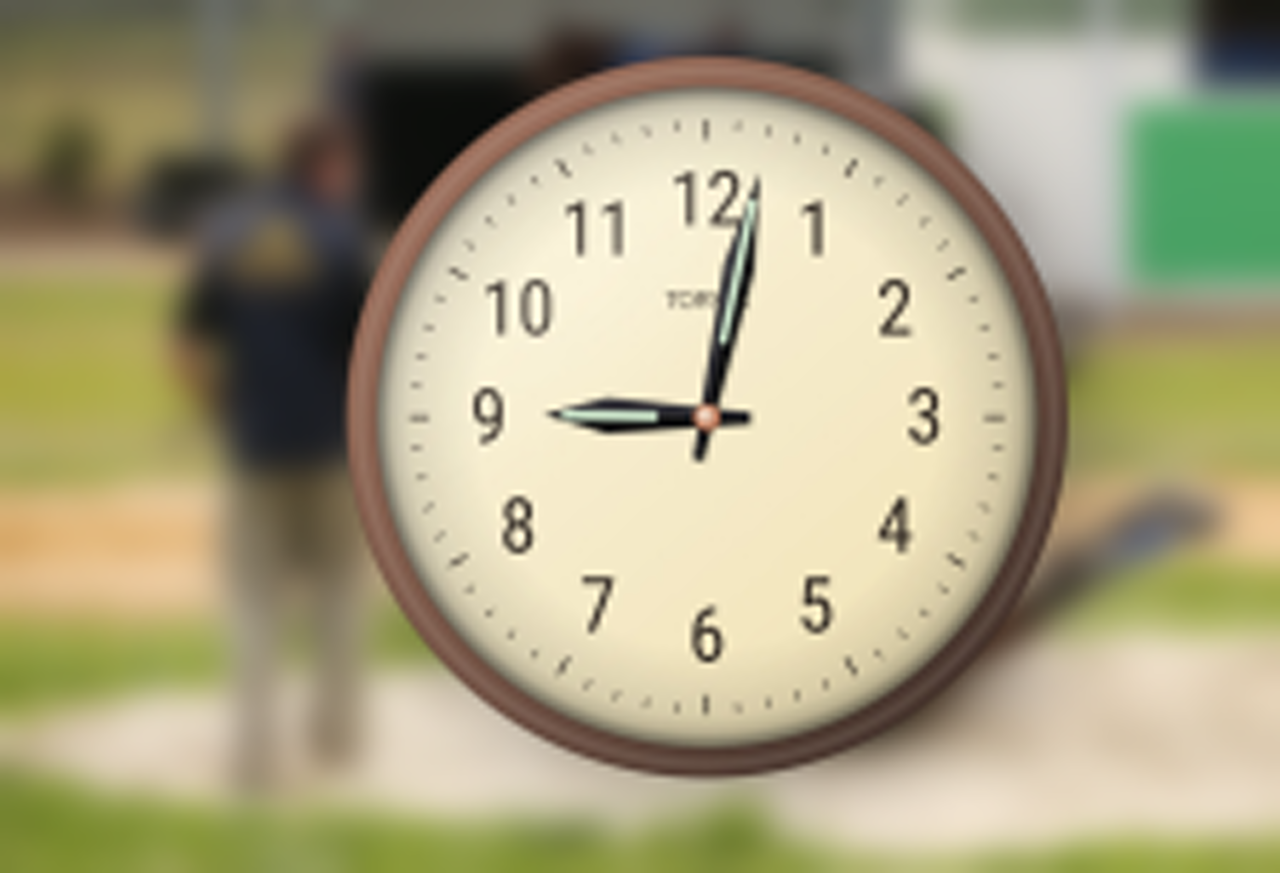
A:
h=9 m=2
